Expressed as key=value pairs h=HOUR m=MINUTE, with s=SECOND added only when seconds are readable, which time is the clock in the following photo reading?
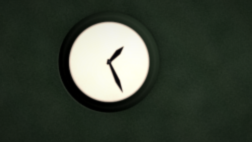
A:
h=1 m=26
